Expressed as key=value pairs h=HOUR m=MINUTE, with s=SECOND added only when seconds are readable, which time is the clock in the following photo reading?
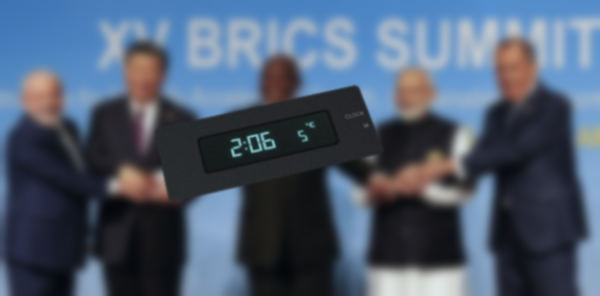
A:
h=2 m=6
